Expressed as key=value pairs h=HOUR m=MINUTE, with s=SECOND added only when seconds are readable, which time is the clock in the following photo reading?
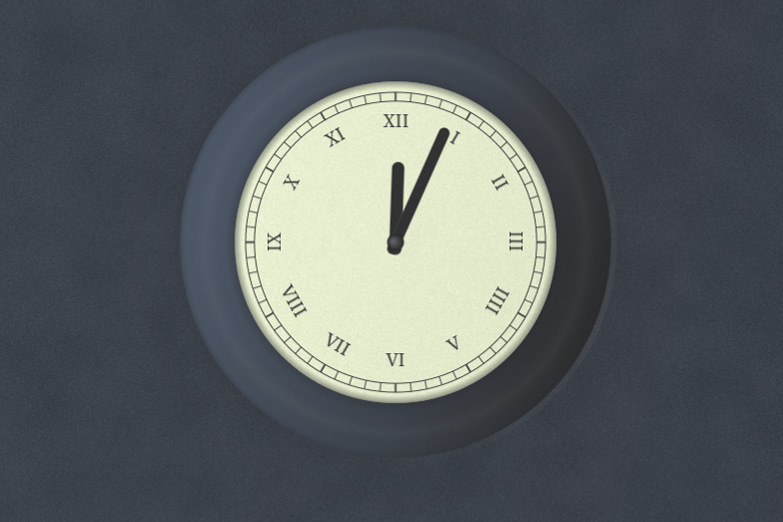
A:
h=12 m=4
